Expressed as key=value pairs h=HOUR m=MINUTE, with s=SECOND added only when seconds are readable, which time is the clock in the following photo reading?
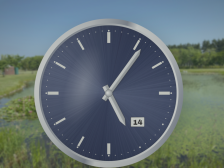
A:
h=5 m=6
